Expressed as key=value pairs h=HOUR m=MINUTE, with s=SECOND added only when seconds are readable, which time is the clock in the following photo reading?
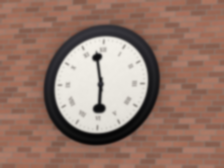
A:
h=5 m=58
